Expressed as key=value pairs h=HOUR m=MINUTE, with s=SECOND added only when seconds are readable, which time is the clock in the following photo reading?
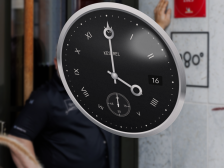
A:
h=4 m=0
